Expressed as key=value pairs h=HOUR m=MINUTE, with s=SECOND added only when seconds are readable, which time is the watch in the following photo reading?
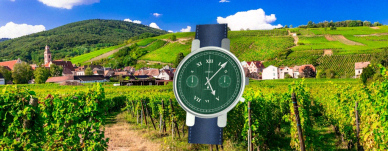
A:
h=5 m=7
